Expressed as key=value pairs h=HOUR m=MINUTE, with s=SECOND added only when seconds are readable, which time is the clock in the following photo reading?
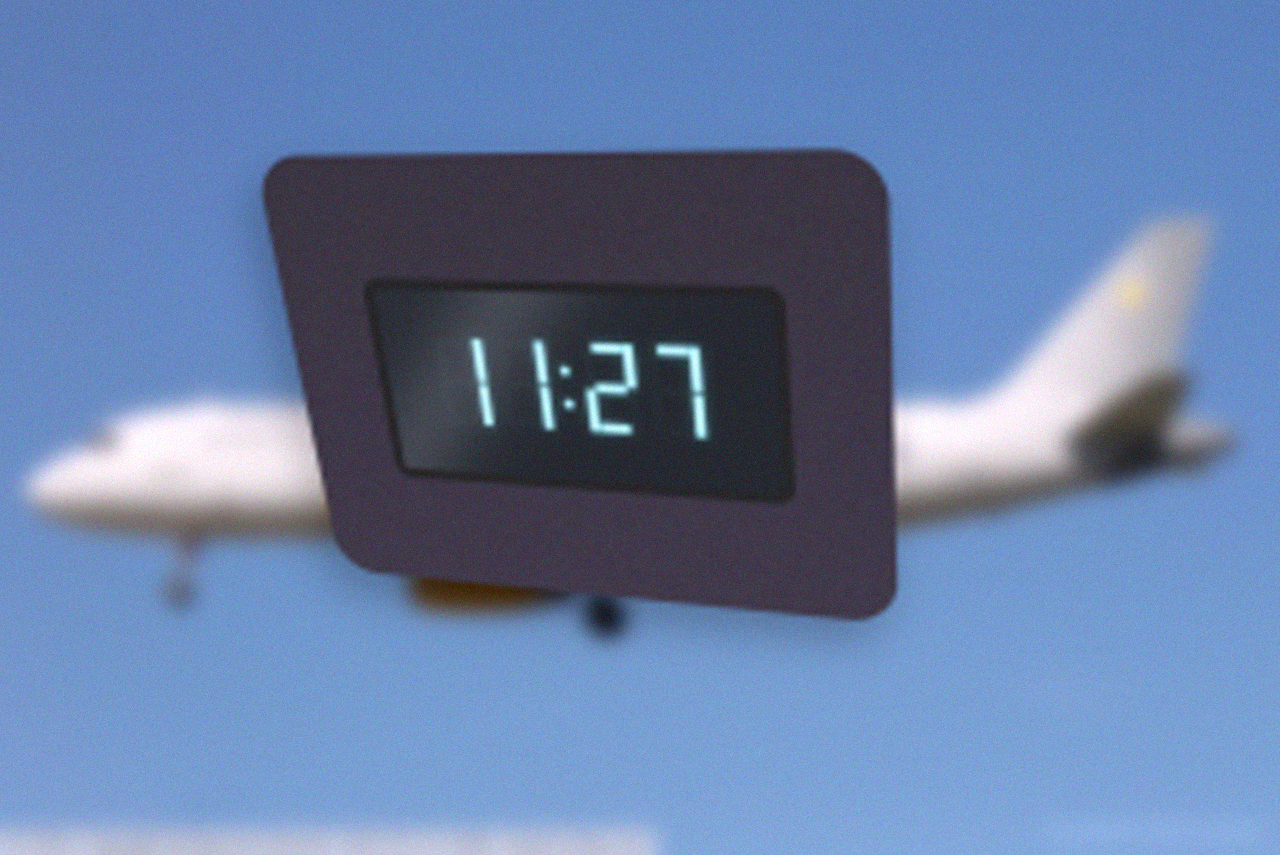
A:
h=11 m=27
